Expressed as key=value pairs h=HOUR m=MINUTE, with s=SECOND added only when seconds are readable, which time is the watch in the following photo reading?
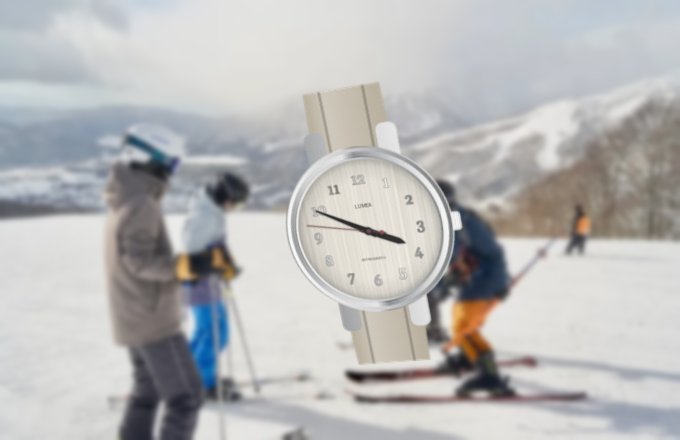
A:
h=3 m=49 s=47
